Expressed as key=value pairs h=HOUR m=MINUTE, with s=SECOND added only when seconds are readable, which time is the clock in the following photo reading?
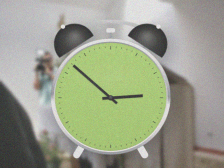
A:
h=2 m=52
